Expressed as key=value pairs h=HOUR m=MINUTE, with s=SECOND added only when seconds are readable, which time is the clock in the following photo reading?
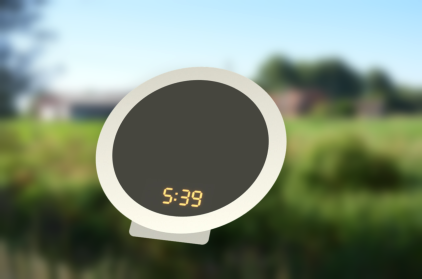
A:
h=5 m=39
